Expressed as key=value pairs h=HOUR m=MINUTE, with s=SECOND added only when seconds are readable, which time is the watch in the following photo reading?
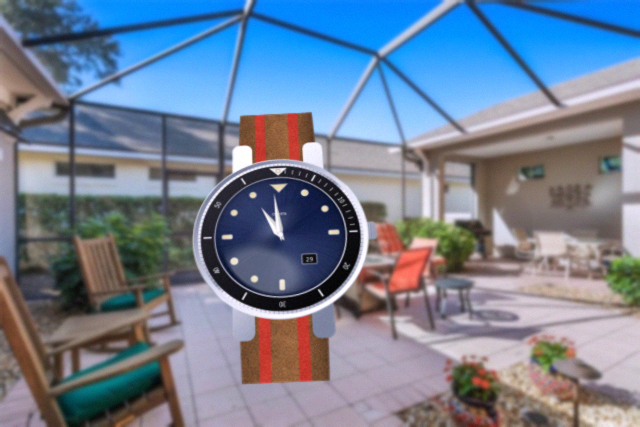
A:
h=10 m=59
